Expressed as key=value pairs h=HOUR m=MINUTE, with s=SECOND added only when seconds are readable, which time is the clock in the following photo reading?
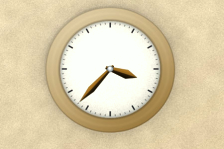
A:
h=3 m=37
